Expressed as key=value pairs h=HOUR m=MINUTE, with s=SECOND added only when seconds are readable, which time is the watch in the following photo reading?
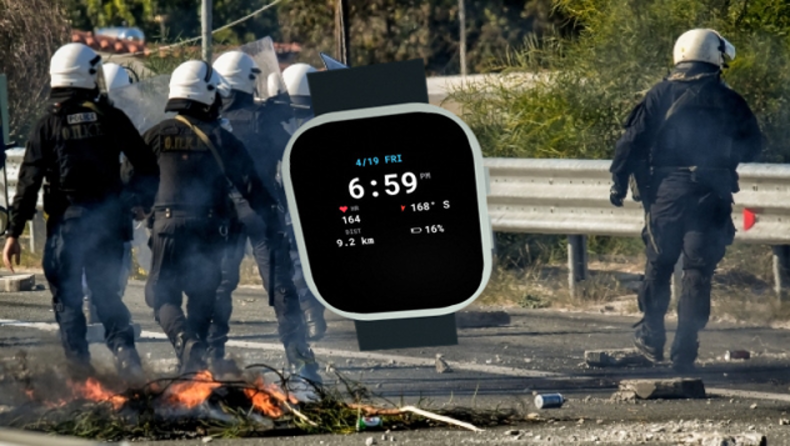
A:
h=6 m=59
